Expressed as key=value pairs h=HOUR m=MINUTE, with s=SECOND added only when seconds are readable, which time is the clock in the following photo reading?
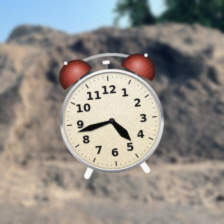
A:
h=4 m=43
